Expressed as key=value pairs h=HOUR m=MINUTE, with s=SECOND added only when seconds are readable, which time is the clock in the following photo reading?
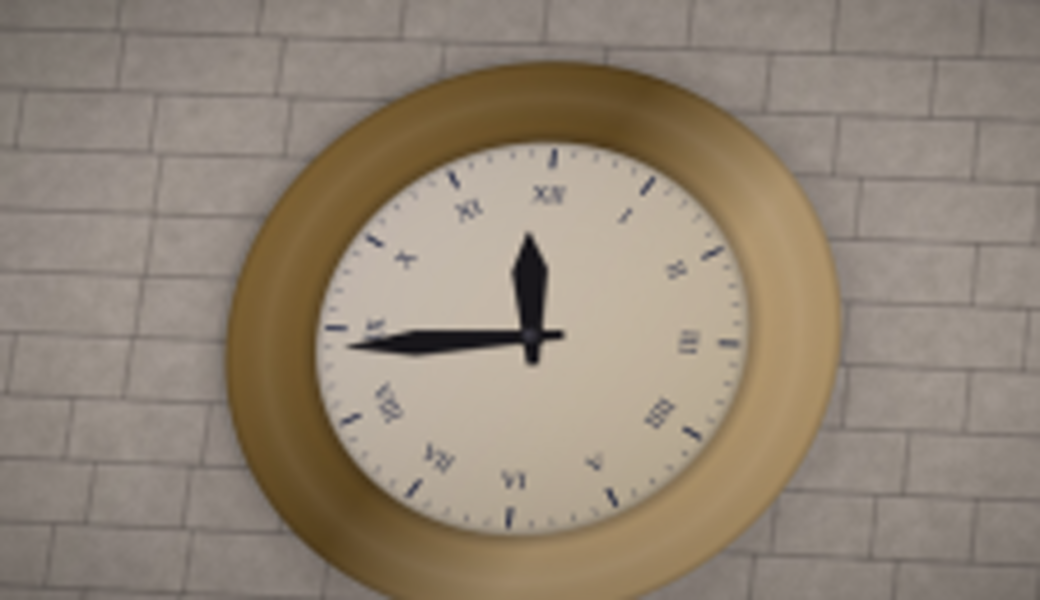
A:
h=11 m=44
